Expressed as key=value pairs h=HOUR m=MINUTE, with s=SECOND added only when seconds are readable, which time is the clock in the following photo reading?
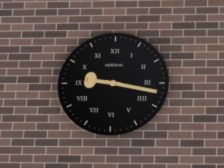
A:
h=9 m=17
